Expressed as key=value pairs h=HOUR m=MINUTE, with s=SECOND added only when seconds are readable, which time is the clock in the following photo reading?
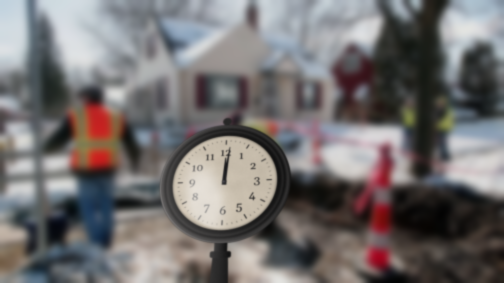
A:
h=12 m=1
